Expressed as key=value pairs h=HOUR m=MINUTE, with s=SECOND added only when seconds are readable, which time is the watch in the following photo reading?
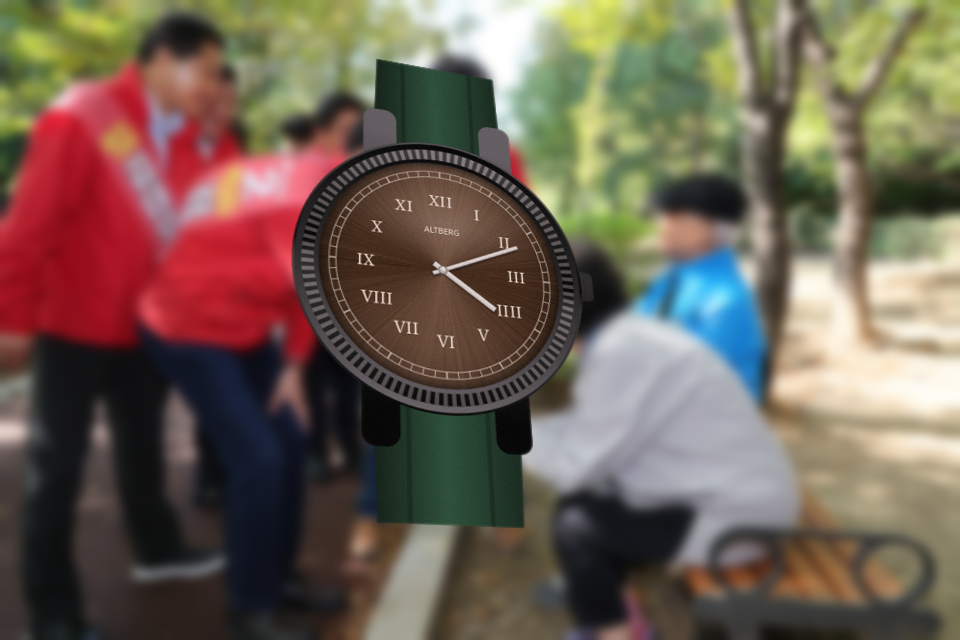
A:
h=4 m=11
